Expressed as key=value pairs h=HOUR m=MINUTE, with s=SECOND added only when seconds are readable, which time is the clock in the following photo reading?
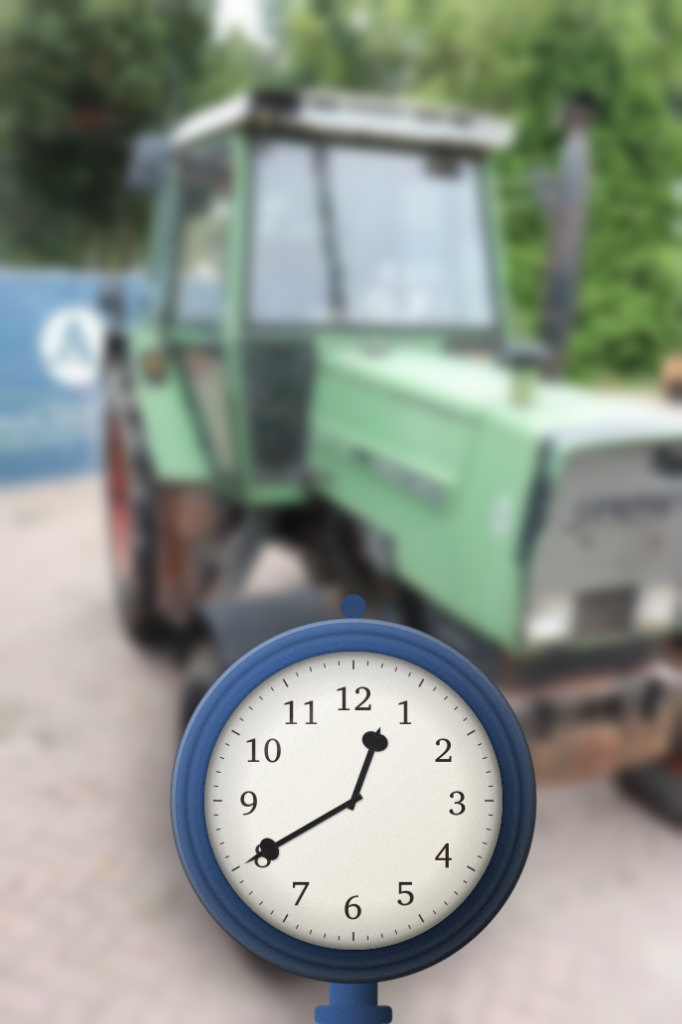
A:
h=12 m=40
